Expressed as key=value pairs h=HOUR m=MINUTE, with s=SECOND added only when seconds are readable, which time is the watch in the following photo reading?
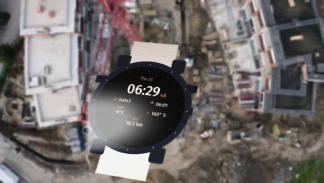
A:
h=6 m=29
